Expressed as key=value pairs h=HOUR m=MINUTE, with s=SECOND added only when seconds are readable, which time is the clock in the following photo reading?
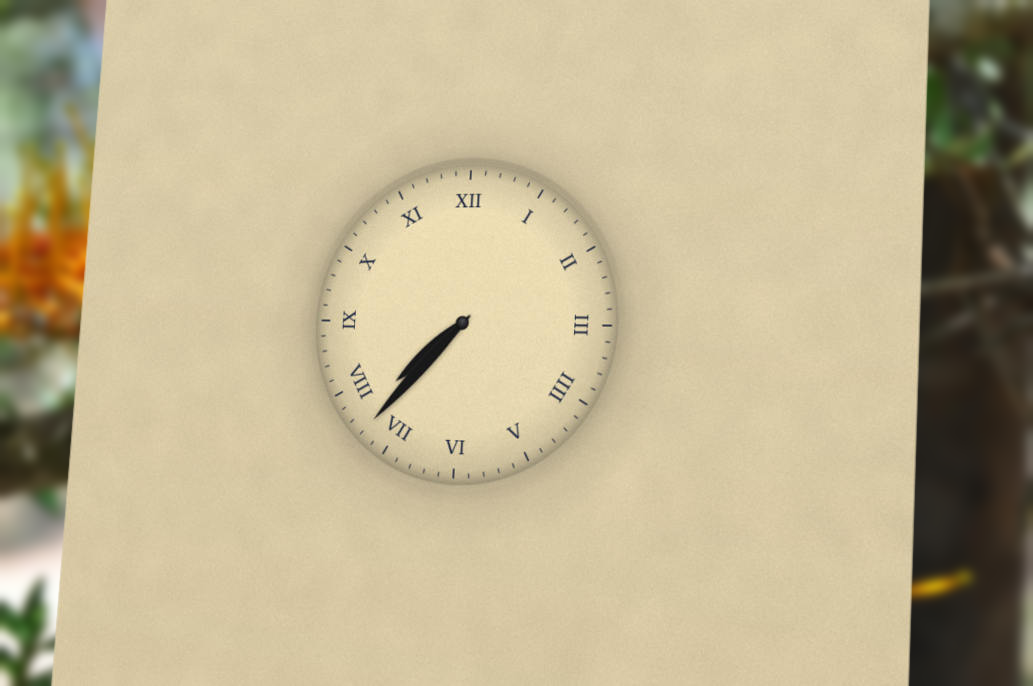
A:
h=7 m=37
